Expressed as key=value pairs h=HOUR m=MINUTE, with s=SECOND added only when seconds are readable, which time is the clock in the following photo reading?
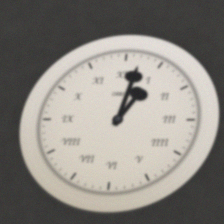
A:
h=1 m=2
